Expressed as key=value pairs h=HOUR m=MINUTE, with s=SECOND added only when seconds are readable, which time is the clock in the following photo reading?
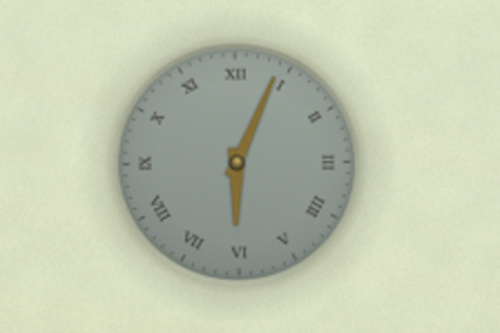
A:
h=6 m=4
